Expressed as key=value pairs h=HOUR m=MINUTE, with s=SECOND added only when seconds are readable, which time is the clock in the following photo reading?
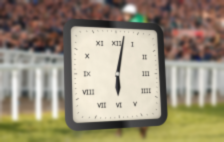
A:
h=6 m=2
